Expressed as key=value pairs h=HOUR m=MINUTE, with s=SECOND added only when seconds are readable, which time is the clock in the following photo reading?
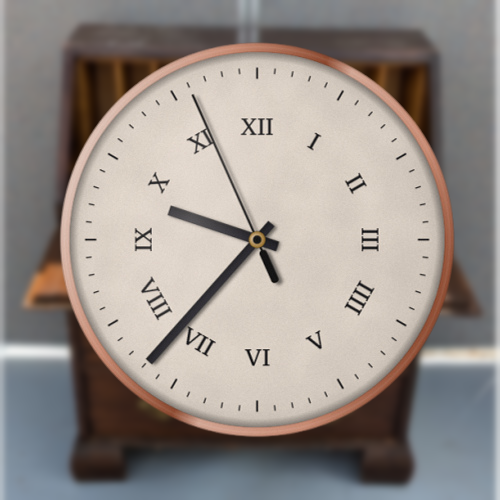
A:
h=9 m=36 s=56
